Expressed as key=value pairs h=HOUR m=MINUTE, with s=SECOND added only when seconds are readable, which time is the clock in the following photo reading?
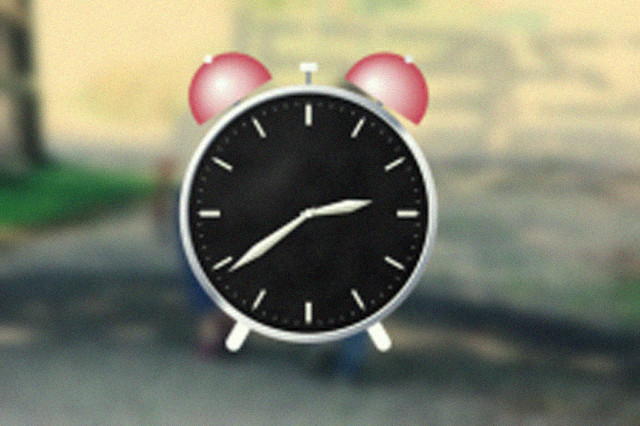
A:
h=2 m=39
